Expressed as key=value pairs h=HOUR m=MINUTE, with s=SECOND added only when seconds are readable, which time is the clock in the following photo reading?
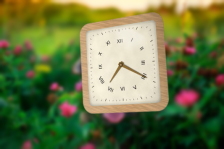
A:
h=7 m=20
